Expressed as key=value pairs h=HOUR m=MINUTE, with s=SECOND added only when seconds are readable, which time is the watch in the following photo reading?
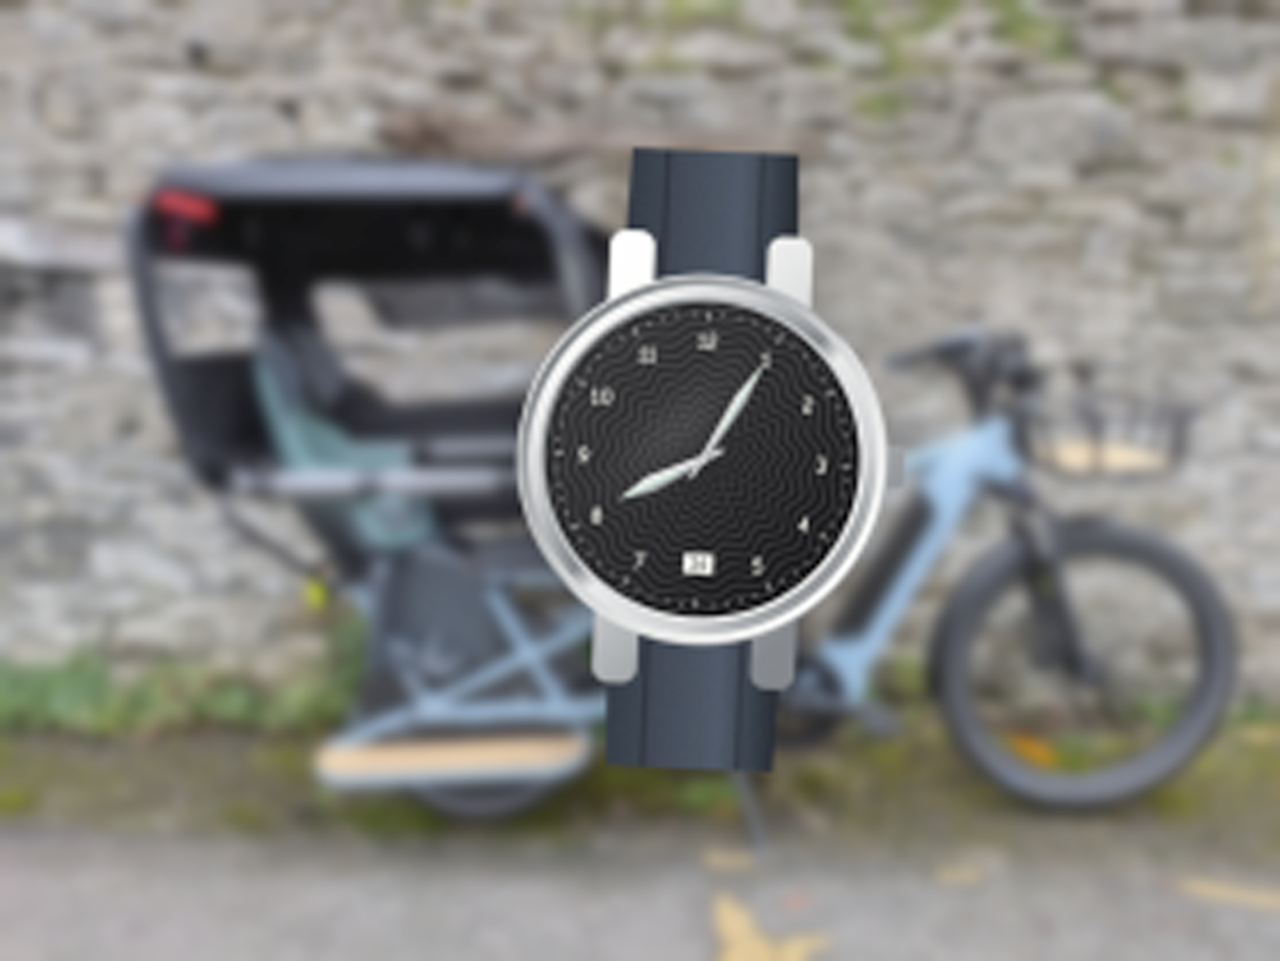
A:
h=8 m=5
